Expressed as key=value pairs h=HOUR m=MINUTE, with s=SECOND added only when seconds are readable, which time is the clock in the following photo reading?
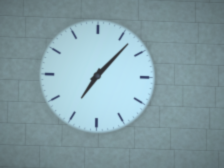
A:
h=7 m=7
